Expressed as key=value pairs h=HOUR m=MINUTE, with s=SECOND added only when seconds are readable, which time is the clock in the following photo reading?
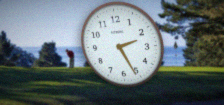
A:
h=2 m=26
